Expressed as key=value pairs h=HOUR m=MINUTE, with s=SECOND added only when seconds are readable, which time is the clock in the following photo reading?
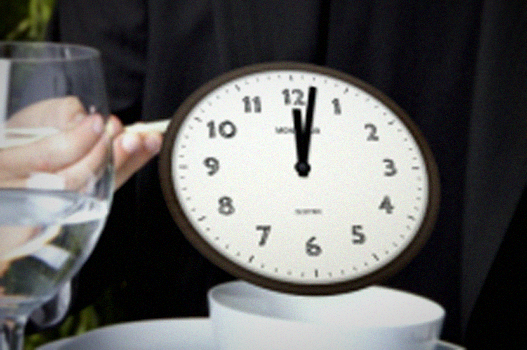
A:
h=12 m=2
